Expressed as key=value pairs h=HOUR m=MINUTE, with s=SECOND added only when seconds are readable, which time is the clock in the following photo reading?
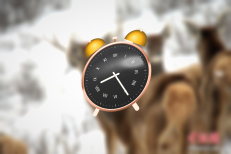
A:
h=8 m=25
